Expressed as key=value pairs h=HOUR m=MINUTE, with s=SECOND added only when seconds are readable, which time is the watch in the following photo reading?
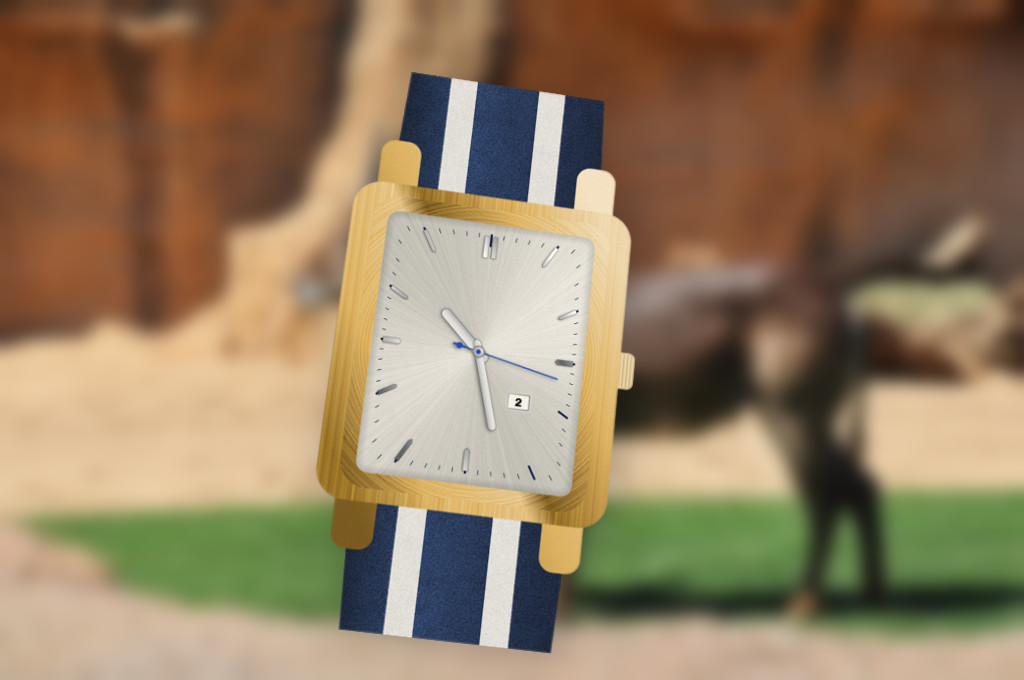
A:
h=10 m=27 s=17
